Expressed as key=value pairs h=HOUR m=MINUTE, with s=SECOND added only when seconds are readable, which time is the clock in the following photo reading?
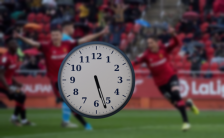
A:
h=5 m=27
